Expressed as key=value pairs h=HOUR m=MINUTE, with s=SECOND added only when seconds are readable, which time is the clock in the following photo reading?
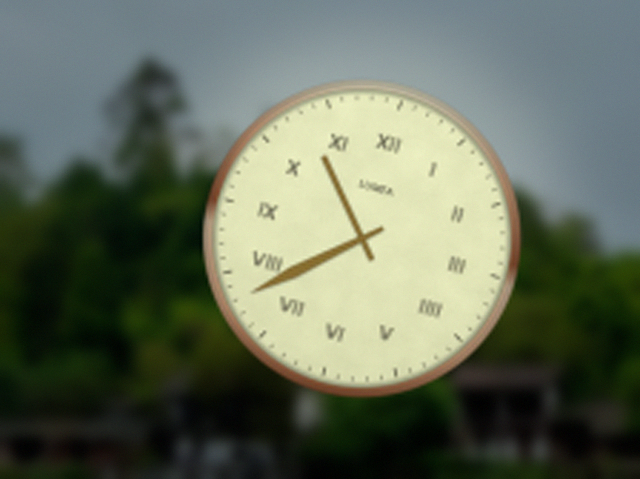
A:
h=10 m=38
